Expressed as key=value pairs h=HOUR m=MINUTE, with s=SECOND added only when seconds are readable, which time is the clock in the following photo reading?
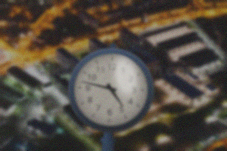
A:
h=4 m=47
